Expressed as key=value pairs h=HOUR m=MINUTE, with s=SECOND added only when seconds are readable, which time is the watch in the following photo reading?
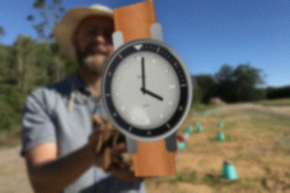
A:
h=4 m=1
